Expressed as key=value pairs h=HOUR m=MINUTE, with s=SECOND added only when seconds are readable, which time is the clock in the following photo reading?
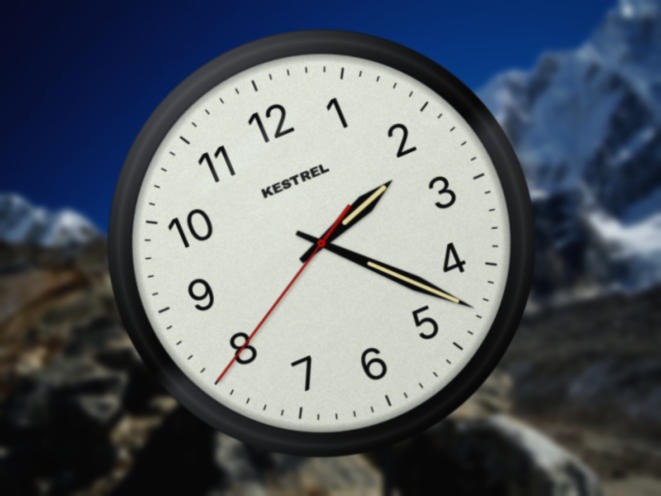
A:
h=2 m=22 s=40
